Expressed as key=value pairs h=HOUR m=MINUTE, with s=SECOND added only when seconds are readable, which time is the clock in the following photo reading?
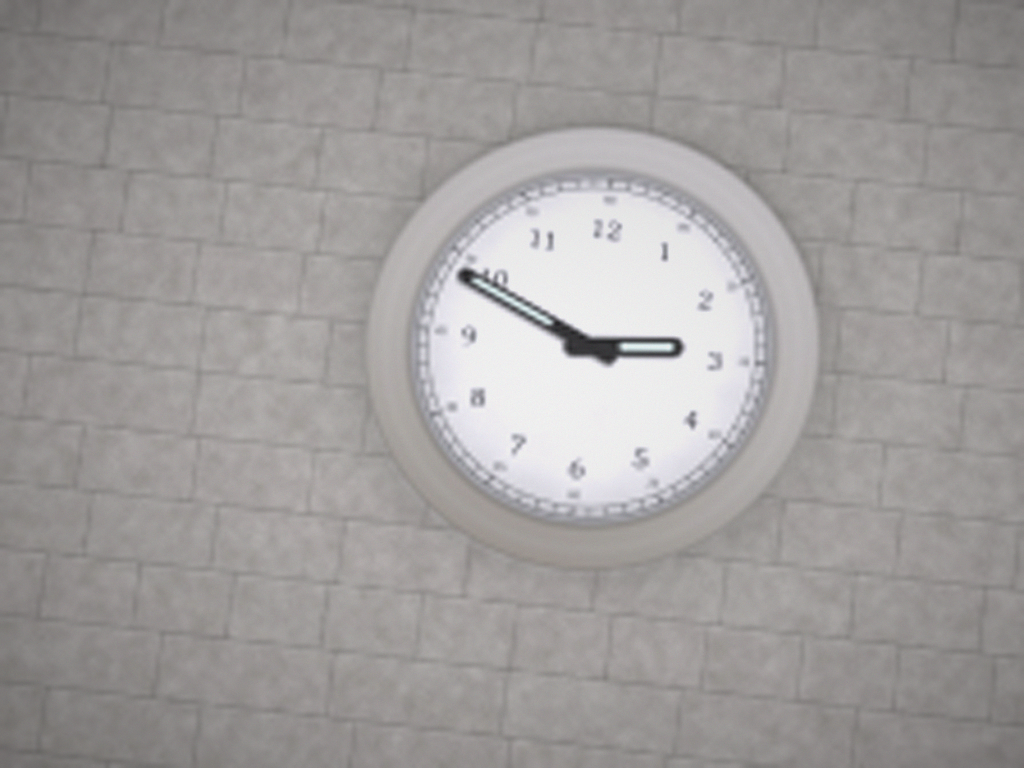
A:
h=2 m=49
